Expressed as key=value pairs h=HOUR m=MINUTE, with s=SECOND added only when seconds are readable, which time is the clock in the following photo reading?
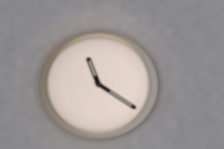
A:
h=11 m=21
